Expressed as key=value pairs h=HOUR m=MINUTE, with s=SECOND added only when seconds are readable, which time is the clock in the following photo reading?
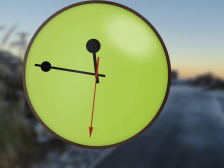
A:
h=11 m=46 s=31
